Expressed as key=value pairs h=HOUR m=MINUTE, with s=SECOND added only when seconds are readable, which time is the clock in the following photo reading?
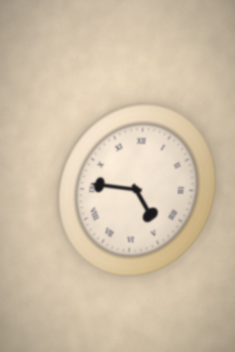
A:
h=4 m=46
